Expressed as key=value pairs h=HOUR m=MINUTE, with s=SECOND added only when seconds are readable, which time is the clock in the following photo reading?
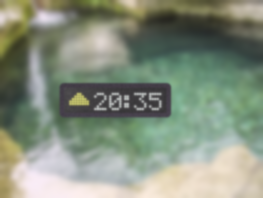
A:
h=20 m=35
